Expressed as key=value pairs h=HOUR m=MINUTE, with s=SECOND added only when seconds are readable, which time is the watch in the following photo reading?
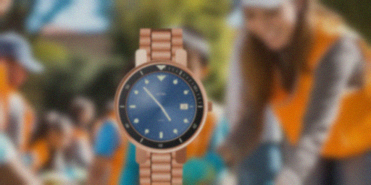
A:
h=4 m=53
